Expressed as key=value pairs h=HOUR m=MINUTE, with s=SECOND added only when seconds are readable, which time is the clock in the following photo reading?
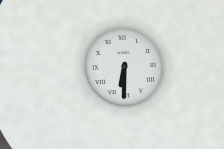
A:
h=6 m=31
